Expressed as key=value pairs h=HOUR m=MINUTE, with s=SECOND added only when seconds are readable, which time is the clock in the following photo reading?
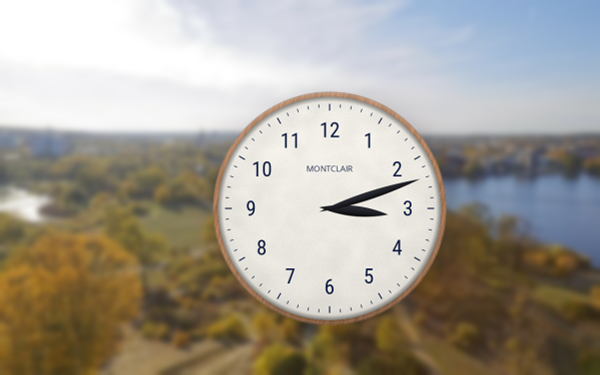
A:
h=3 m=12
